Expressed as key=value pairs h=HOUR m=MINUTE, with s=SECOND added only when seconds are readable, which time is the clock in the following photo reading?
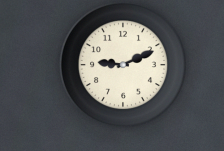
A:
h=9 m=11
